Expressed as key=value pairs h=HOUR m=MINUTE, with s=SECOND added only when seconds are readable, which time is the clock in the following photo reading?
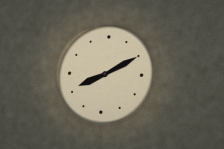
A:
h=8 m=10
